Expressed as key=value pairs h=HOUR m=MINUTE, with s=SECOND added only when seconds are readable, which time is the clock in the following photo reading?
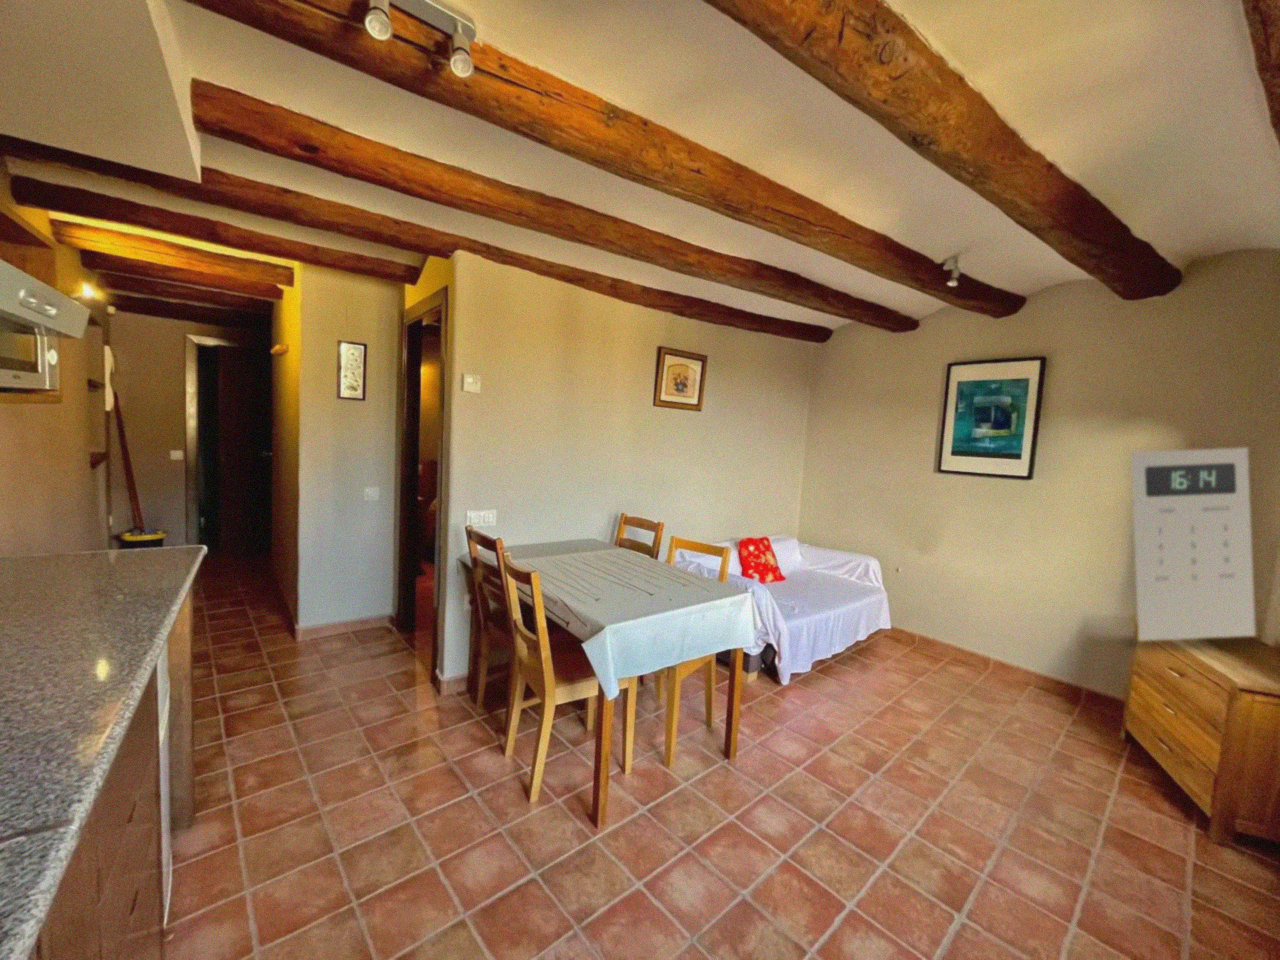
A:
h=16 m=14
